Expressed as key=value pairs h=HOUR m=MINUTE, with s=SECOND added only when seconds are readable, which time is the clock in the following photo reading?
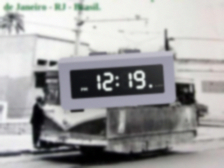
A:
h=12 m=19
